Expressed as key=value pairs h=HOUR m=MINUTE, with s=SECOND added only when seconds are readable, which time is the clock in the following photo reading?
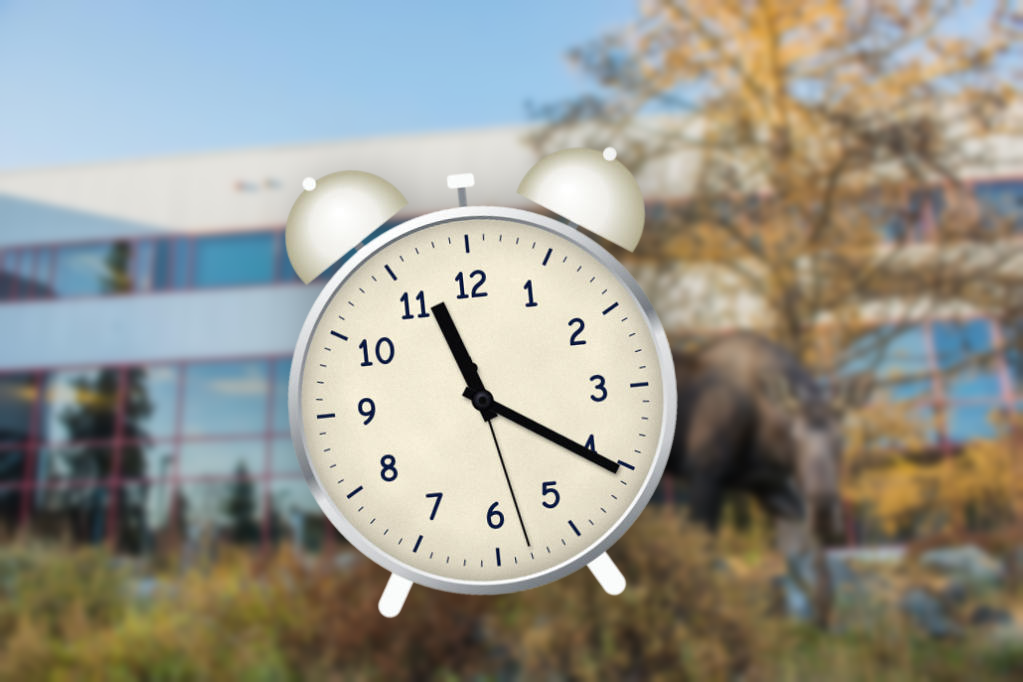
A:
h=11 m=20 s=28
